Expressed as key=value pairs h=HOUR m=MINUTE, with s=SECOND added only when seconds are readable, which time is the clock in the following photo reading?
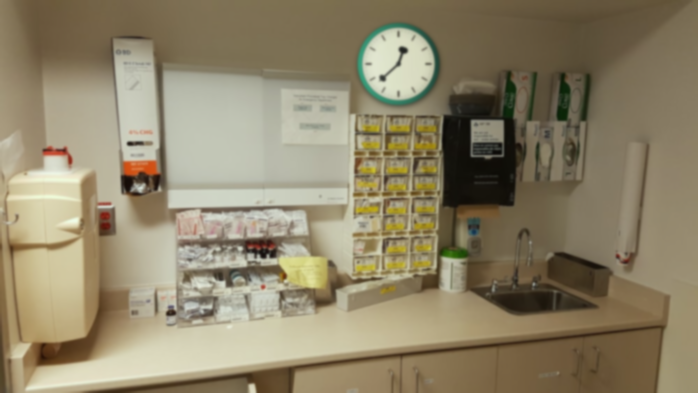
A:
h=12 m=38
